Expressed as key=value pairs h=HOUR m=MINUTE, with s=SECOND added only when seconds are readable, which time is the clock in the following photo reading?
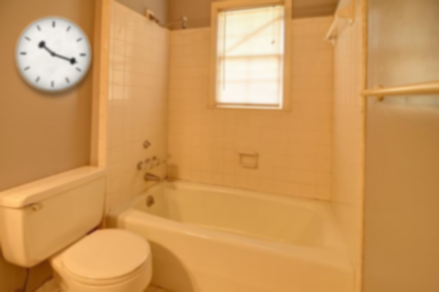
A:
h=10 m=18
